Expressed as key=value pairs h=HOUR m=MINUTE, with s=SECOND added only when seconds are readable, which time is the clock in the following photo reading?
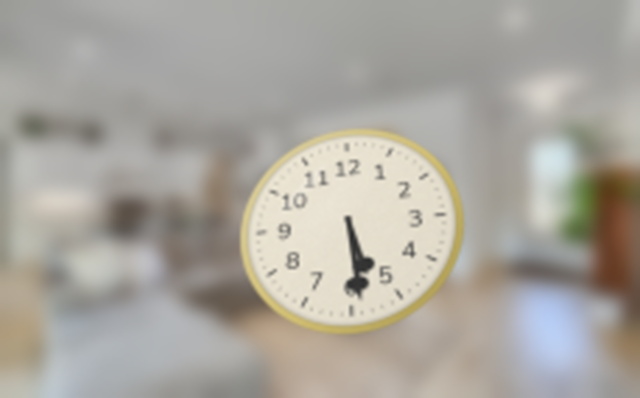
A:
h=5 m=29
